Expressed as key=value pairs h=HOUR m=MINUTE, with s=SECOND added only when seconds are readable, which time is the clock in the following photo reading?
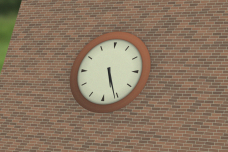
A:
h=5 m=26
